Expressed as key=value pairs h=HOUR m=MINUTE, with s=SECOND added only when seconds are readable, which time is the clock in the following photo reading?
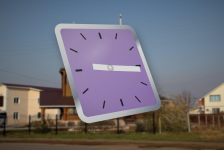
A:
h=9 m=16
